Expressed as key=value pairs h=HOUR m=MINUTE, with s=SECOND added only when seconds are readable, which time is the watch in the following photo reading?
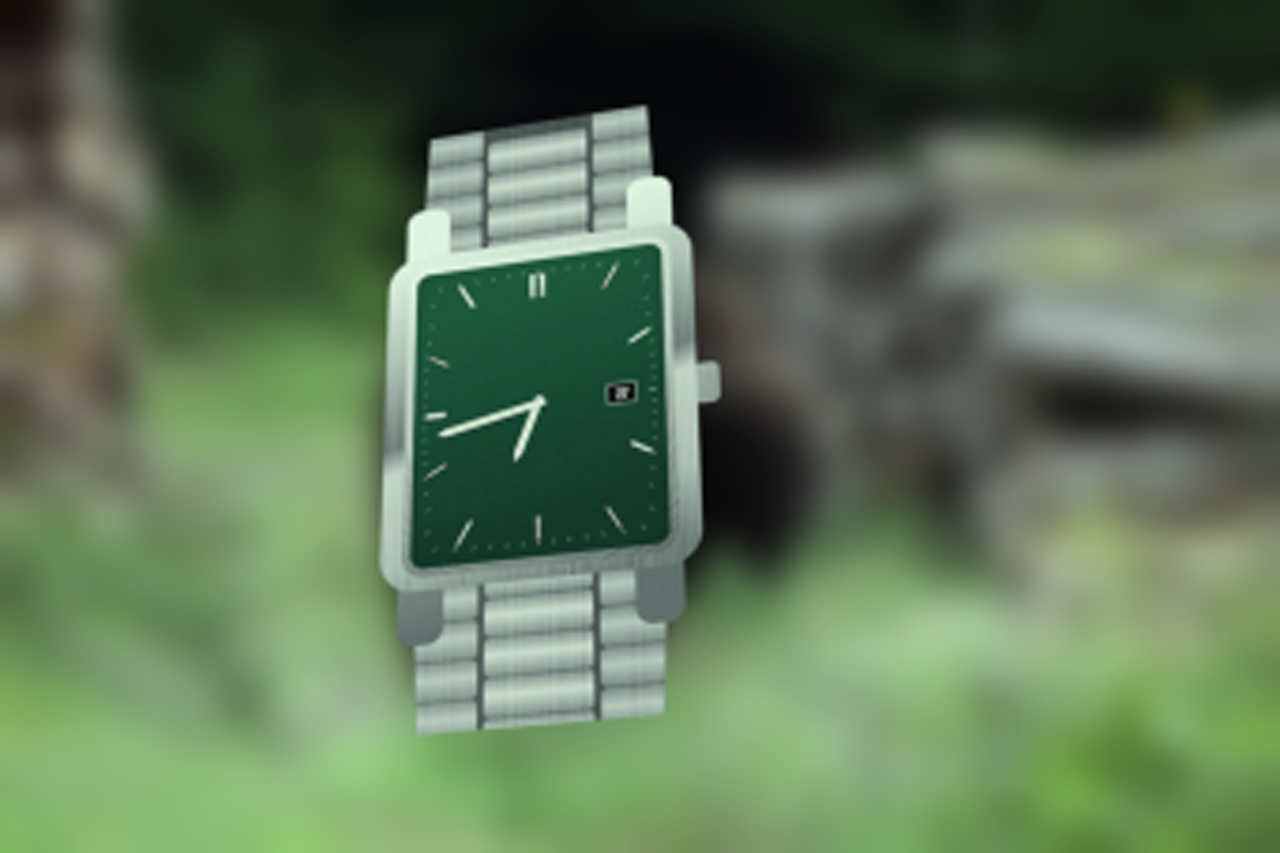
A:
h=6 m=43
